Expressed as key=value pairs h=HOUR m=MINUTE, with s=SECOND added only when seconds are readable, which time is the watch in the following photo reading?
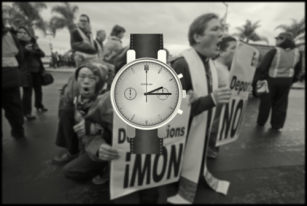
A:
h=2 m=15
